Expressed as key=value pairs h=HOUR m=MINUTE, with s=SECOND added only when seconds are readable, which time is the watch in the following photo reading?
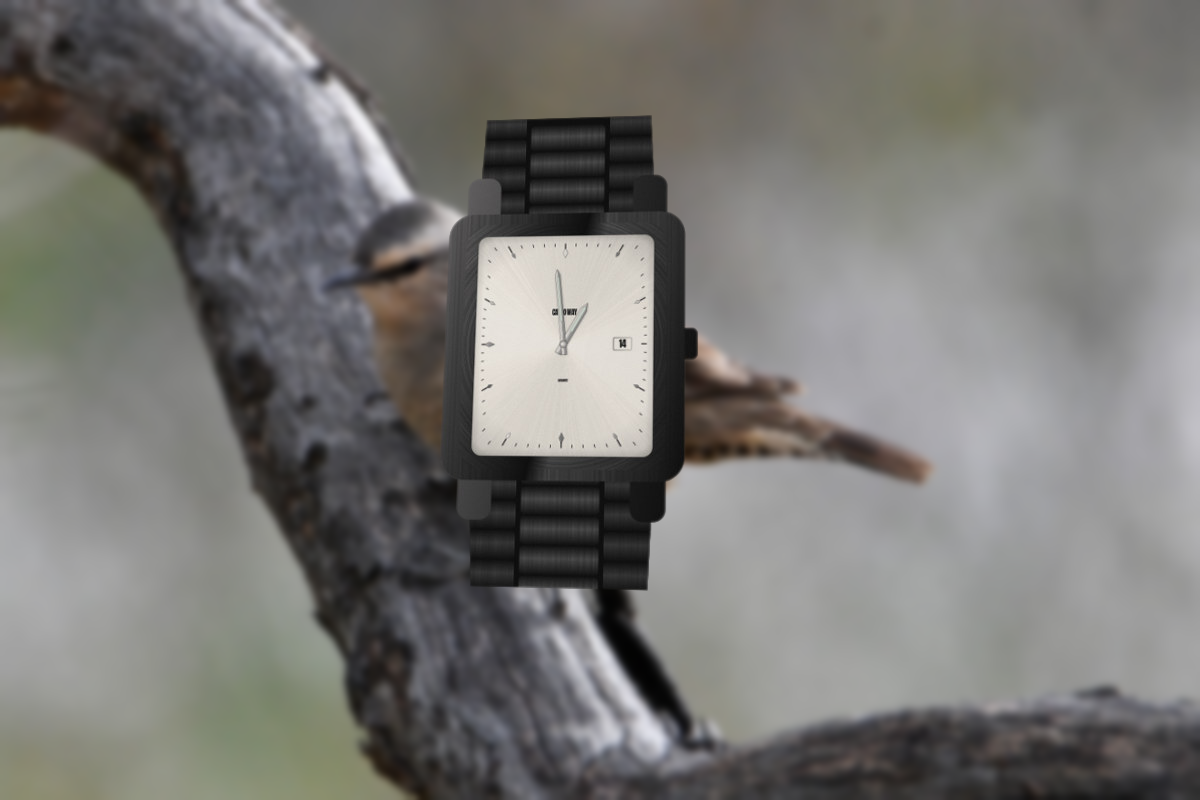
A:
h=12 m=59
